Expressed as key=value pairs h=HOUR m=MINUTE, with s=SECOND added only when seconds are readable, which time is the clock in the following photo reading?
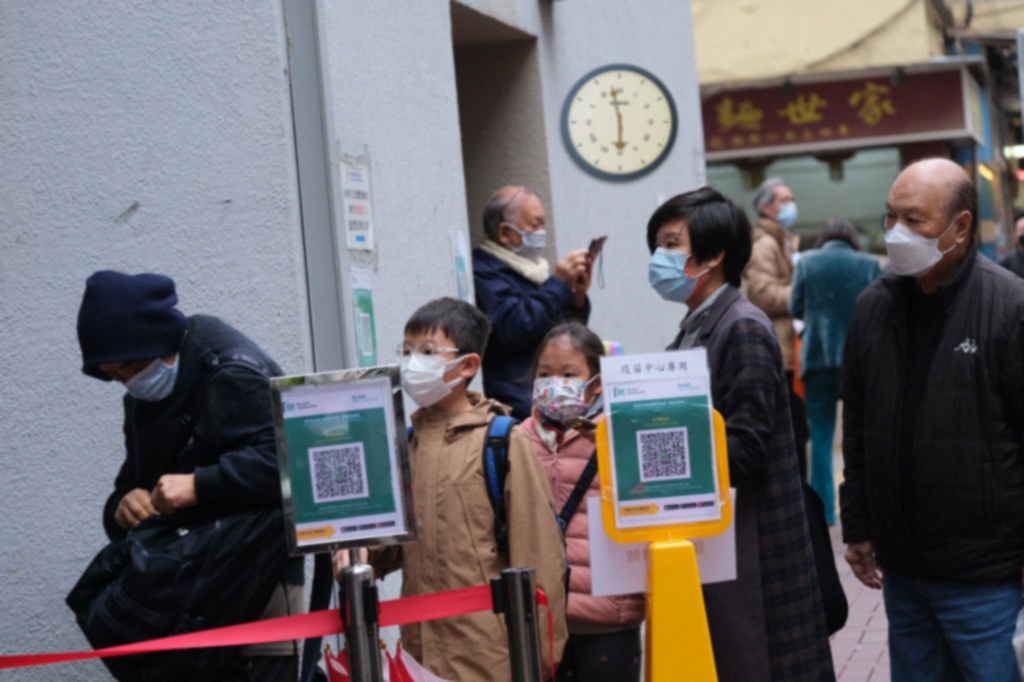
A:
h=5 m=58
